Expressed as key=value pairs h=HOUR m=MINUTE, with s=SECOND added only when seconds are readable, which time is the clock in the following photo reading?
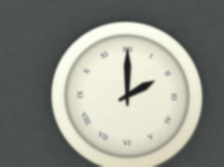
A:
h=2 m=0
